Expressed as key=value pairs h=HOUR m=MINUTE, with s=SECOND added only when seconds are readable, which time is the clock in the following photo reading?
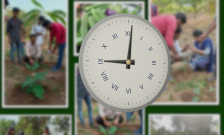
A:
h=9 m=1
